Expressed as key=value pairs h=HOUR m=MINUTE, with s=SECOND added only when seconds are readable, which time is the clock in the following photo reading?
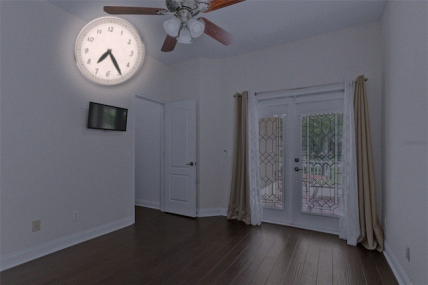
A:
h=7 m=25
